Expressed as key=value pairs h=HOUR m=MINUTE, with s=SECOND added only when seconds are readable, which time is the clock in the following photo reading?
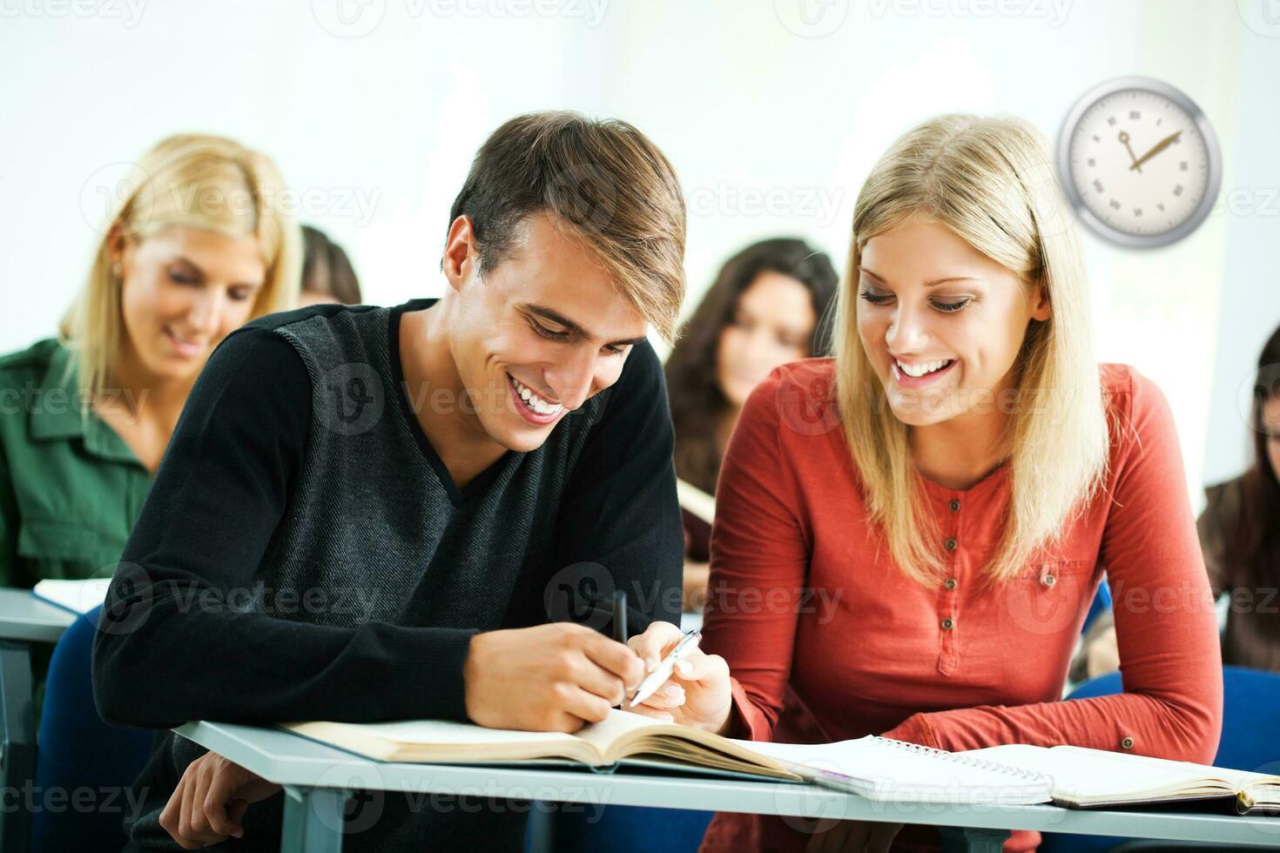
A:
h=11 m=9
